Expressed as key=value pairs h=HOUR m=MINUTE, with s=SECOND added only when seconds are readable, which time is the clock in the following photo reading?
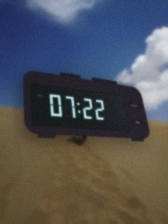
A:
h=7 m=22
